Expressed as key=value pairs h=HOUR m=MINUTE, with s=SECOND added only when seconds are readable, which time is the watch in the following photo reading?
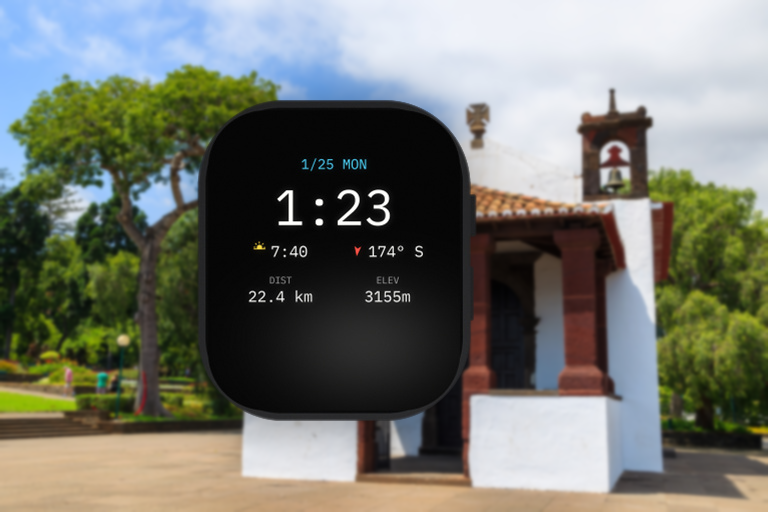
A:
h=1 m=23
